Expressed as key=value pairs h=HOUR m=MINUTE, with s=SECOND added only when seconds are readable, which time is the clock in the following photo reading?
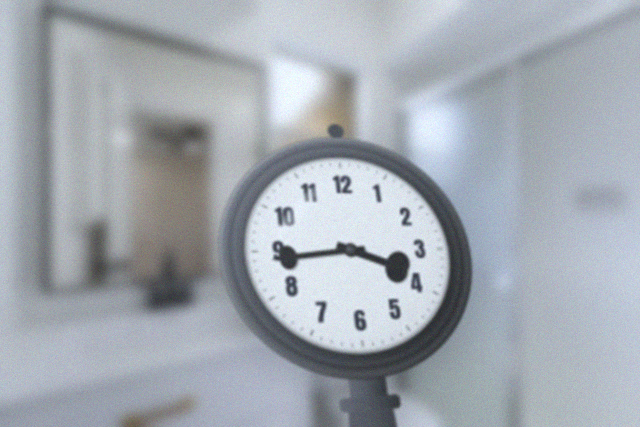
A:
h=3 m=44
